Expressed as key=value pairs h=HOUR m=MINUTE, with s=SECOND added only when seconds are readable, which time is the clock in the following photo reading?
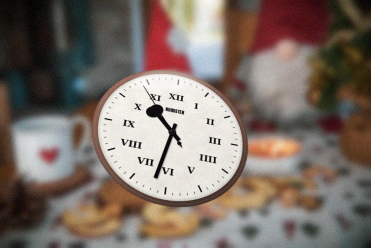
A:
h=10 m=31 s=54
